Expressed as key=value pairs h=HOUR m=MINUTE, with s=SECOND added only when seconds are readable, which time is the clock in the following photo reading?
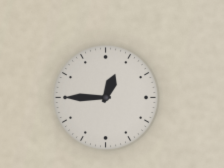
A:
h=12 m=45
